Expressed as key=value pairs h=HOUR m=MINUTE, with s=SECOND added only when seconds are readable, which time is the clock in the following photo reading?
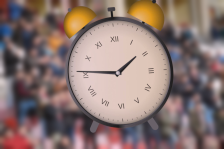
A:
h=1 m=46
